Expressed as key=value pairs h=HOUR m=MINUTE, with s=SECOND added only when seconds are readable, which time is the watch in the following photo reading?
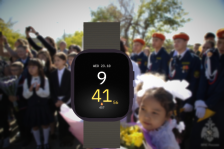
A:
h=9 m=41
